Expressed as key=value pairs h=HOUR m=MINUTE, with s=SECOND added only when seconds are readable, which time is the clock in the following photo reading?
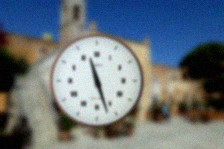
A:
h=11 m=27
